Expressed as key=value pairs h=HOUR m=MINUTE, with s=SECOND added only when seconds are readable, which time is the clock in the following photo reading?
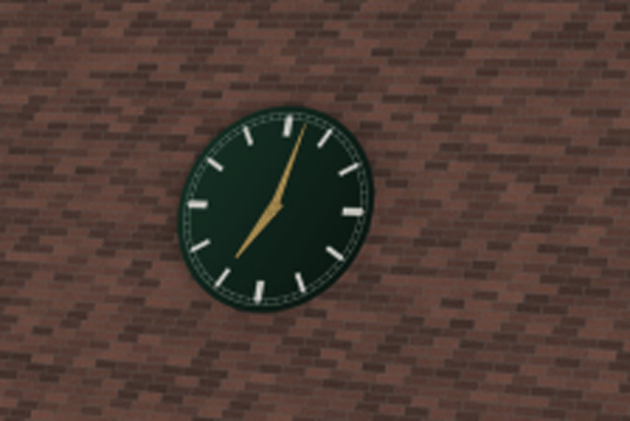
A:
h=7 m=2
